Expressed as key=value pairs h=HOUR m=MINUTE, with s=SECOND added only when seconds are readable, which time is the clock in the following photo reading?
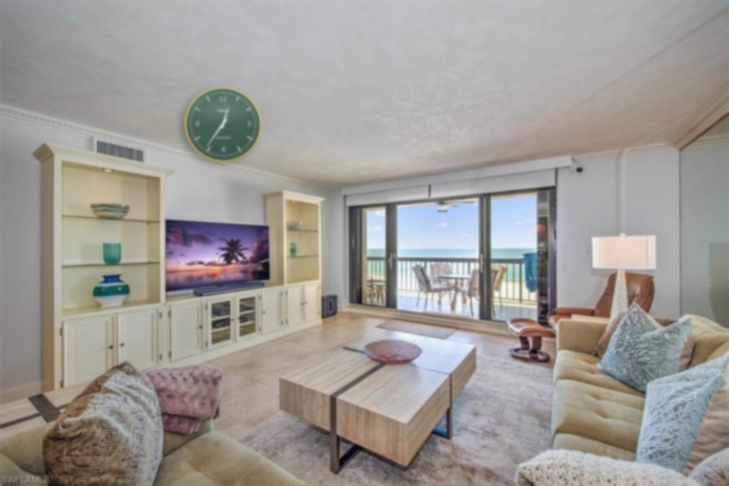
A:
h=12 m=36
